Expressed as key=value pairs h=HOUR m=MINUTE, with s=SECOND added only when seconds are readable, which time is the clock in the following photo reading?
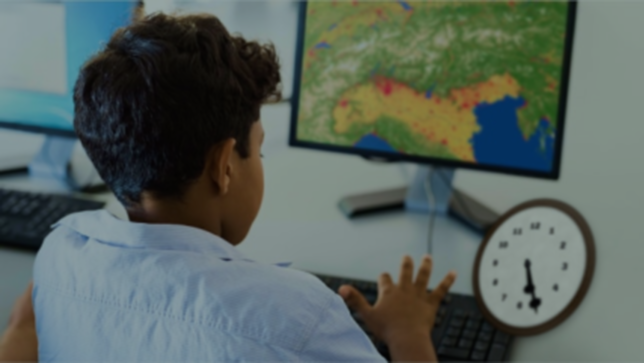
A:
h=5 m=26
